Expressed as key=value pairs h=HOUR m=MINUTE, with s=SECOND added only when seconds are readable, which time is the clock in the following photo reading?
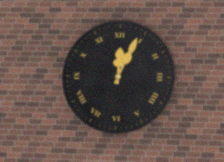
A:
h=12 m=4
